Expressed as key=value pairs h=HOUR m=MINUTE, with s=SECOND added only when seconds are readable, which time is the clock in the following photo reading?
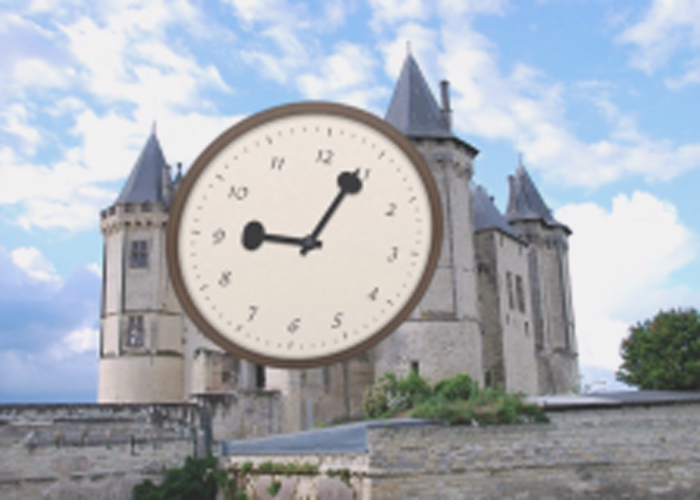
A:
h=9 m=4
